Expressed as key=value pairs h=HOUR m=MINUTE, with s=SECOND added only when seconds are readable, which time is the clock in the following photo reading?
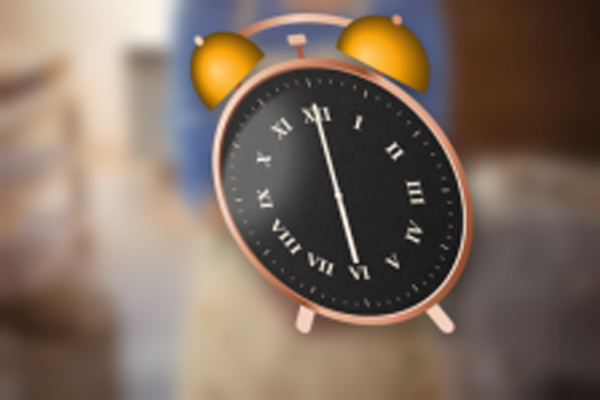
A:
h=6 m=0
